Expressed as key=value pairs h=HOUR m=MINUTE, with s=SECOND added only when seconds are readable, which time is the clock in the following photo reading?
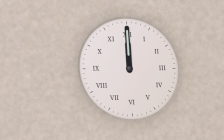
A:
h=12 m=0
